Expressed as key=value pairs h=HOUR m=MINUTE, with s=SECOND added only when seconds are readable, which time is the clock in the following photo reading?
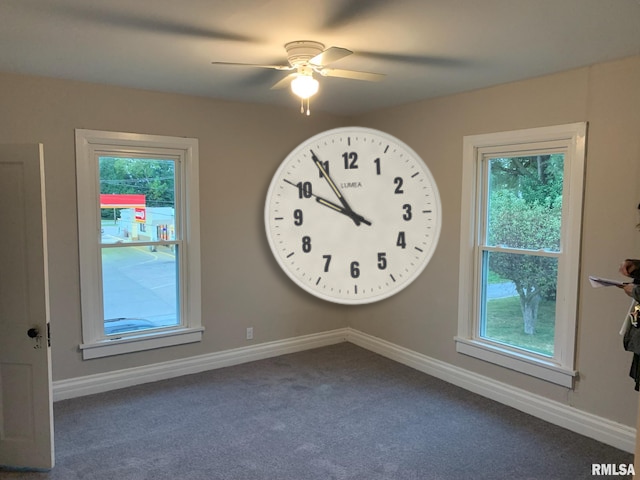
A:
h=9 m=54 s=50
